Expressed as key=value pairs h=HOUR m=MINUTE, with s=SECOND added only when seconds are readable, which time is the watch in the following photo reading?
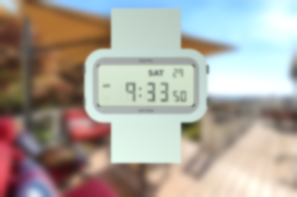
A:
h=9 m=33
